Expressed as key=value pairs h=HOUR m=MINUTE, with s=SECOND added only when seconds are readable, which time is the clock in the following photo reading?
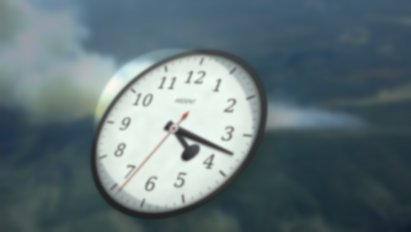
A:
h=4 m=17 s=34
